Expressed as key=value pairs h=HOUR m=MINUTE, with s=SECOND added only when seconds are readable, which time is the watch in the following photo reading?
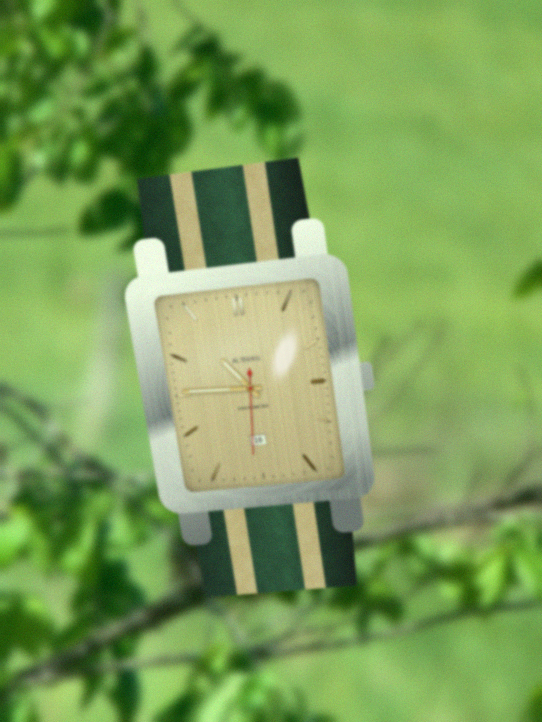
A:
h=10 m=45 s=31
